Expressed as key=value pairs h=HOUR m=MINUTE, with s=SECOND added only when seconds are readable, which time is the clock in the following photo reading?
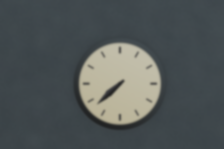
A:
h=7 m=38
